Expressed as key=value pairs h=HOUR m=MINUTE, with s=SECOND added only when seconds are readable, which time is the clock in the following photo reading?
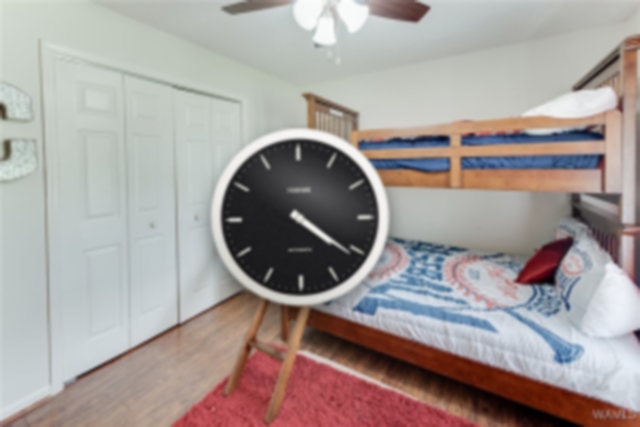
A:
h=4 m=21
